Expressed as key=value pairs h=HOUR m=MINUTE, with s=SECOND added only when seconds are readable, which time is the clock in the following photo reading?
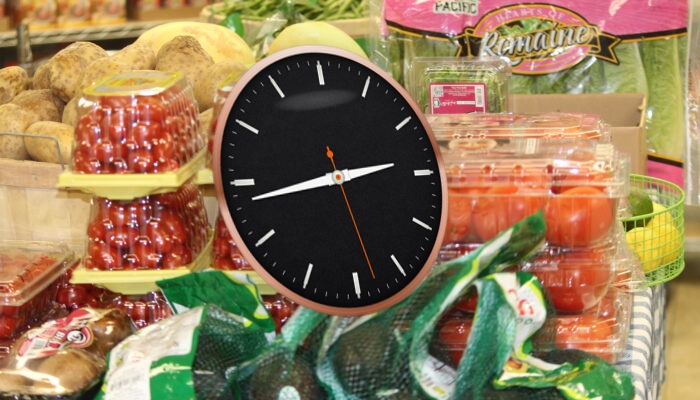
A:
h=2 m=43 s=28
